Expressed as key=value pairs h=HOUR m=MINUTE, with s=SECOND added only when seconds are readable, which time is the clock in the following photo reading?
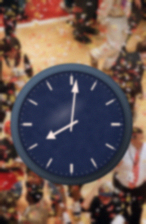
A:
h=8 m=1
